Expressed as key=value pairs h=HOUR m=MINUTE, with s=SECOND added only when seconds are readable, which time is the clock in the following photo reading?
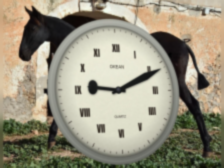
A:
h=9 m=11
